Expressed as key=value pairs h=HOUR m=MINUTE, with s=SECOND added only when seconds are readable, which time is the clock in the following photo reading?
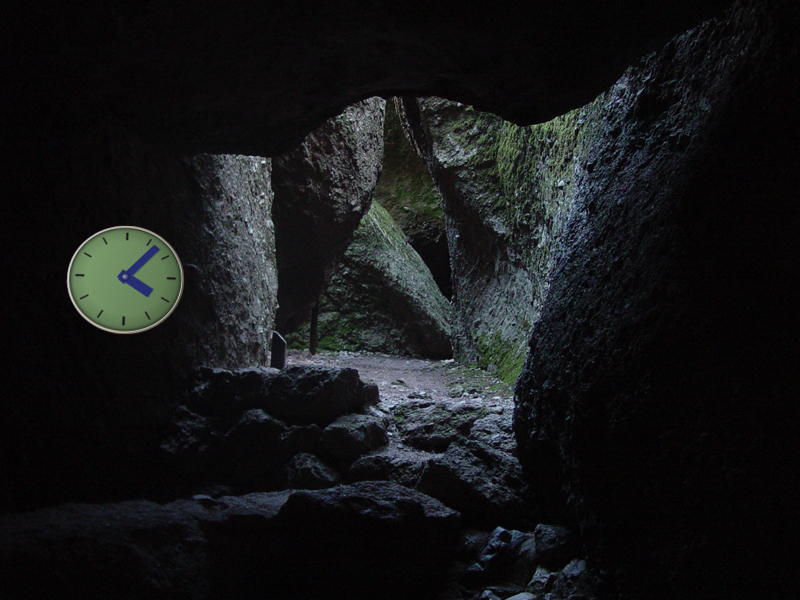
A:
h=4 m=7
